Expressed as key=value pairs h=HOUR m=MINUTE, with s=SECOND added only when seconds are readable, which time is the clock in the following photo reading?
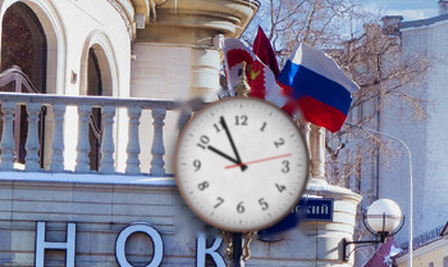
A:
h=9 m=56 s=13
